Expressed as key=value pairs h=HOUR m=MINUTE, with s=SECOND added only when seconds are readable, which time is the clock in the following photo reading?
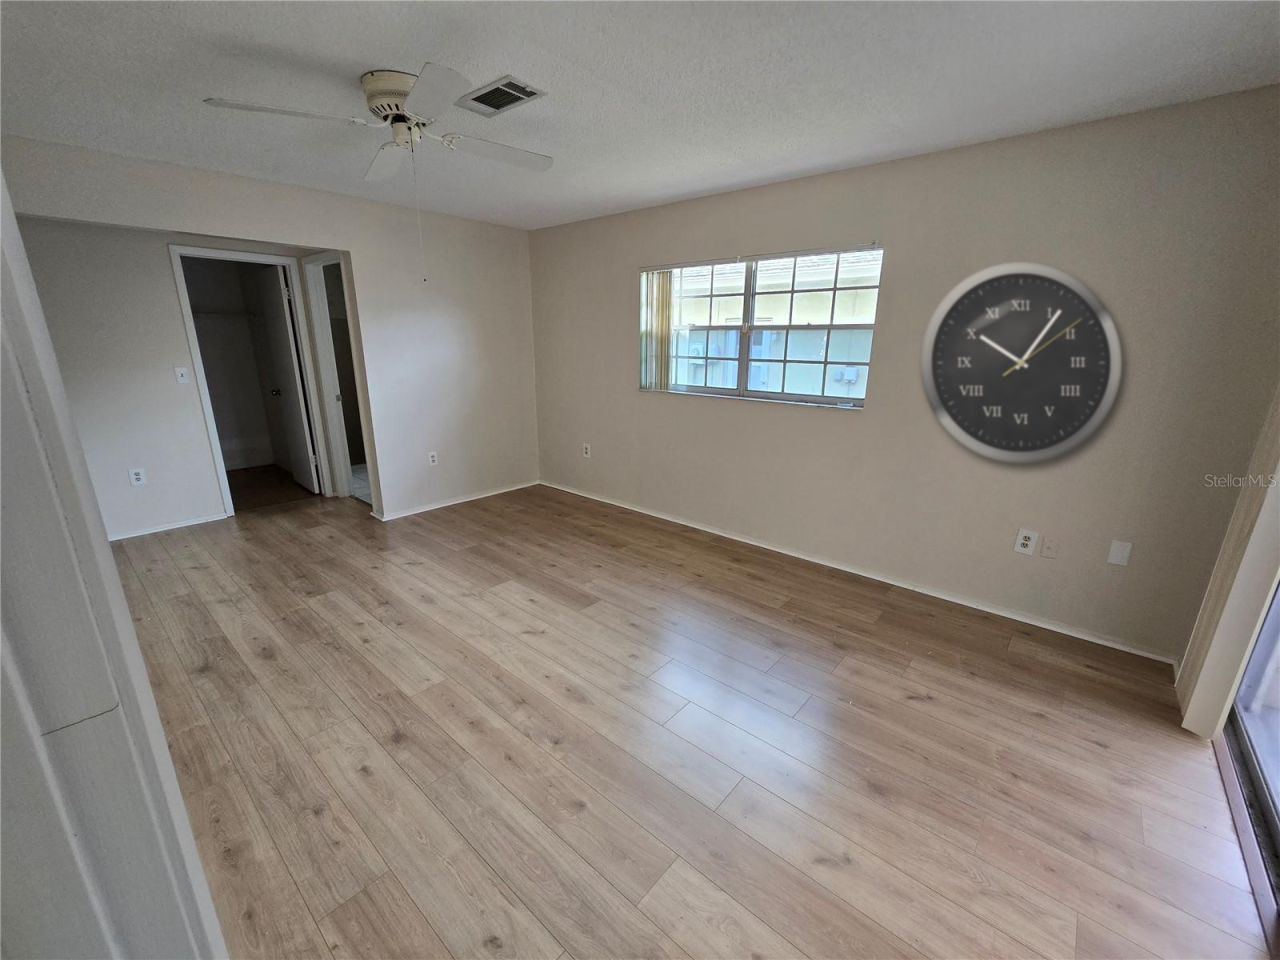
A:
h=10 m=6 s=9
